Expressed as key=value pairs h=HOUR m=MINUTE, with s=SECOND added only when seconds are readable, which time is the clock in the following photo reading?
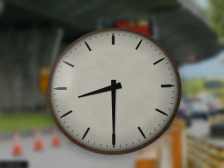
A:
h=8 m=30
